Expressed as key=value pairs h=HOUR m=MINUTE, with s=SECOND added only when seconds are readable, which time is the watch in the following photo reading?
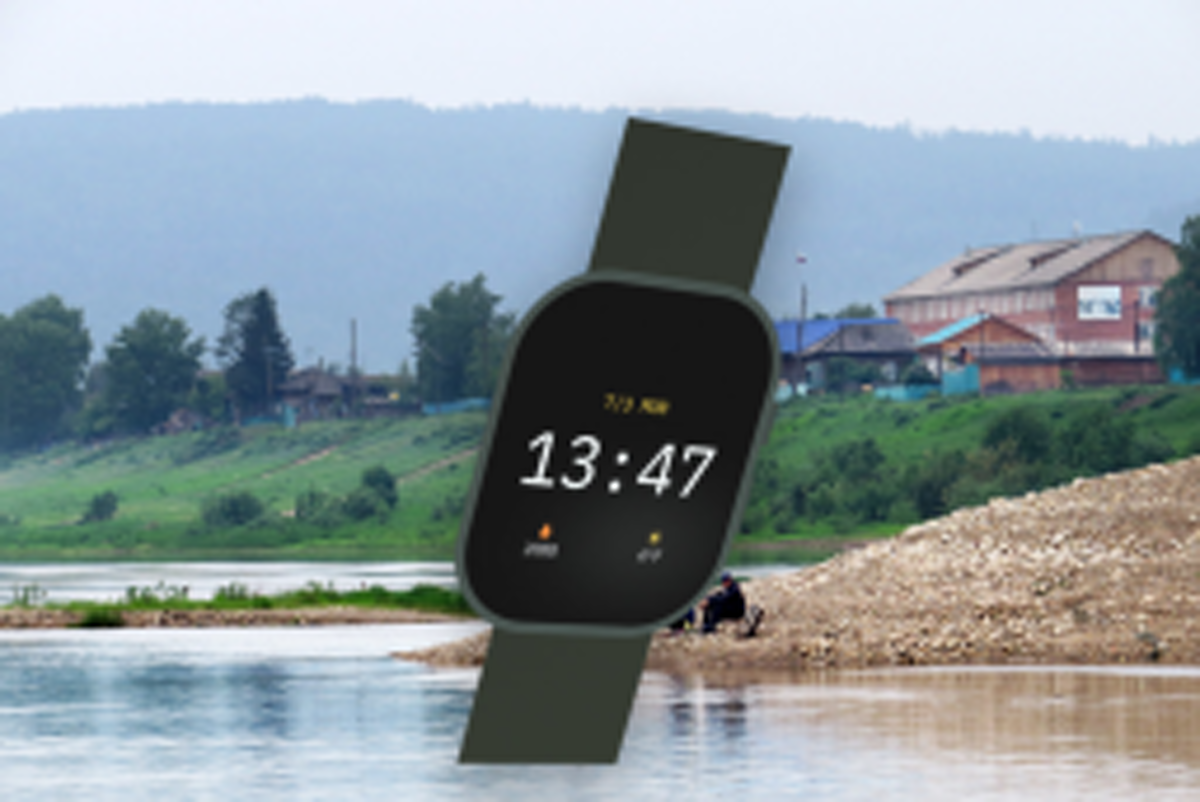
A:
h=13 m=47
